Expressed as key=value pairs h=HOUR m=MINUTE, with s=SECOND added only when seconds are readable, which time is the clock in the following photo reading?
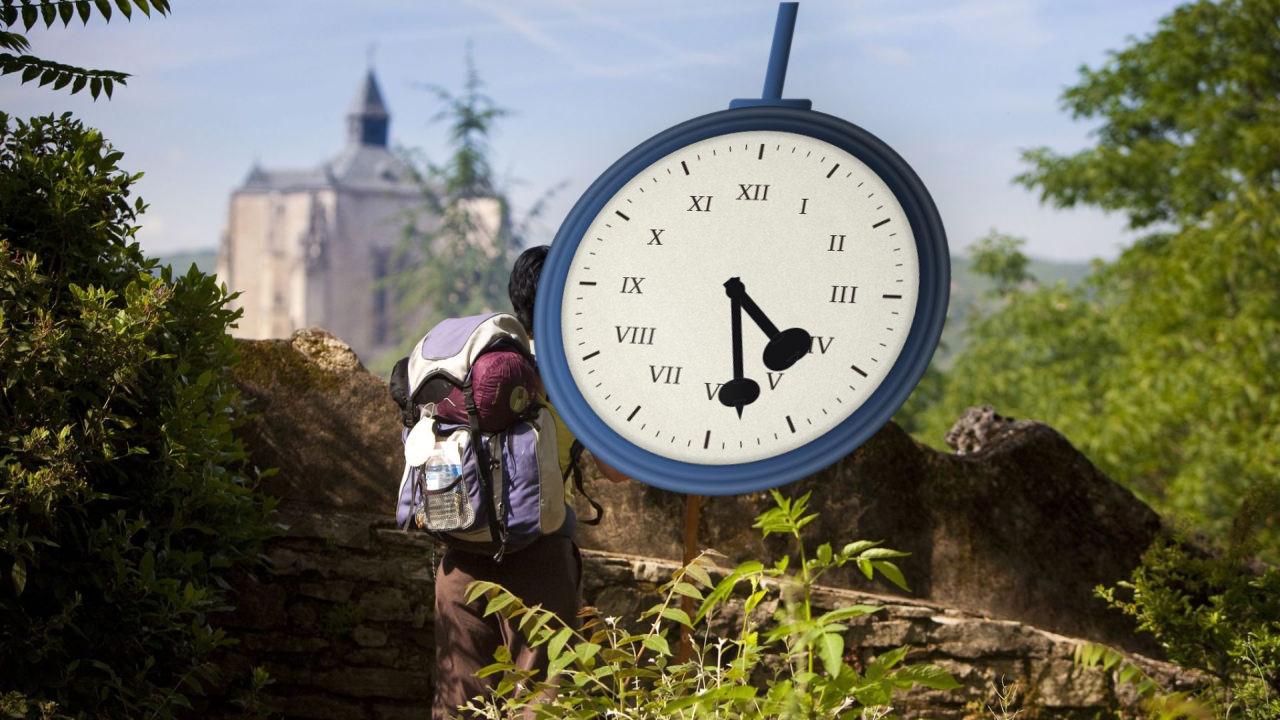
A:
h=4 m=28
